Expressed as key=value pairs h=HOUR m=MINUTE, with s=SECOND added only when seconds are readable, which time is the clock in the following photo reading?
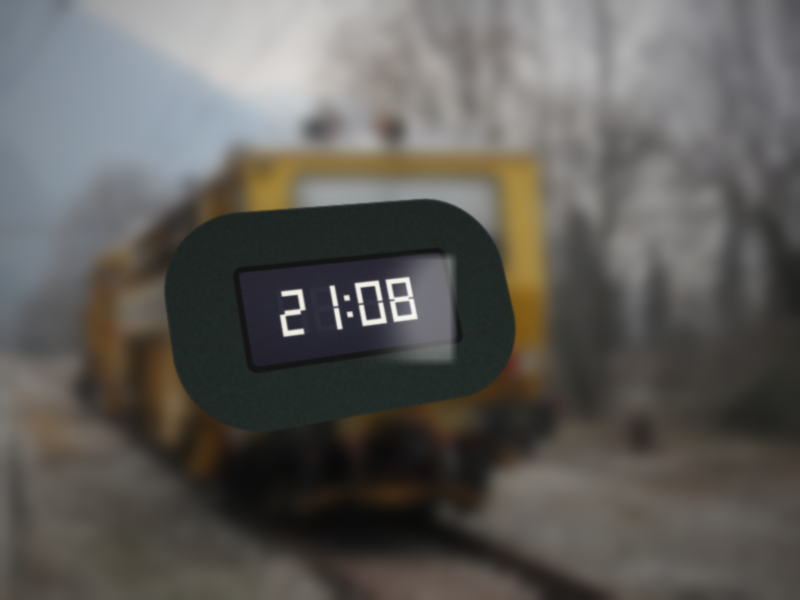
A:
h=21 m=8
